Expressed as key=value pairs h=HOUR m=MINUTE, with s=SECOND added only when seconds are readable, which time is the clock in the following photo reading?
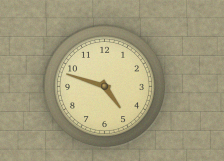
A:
h=4 m=48
